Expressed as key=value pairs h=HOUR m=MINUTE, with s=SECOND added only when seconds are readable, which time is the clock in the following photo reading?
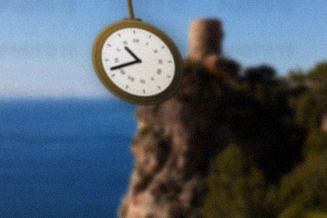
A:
h=10 m=42
